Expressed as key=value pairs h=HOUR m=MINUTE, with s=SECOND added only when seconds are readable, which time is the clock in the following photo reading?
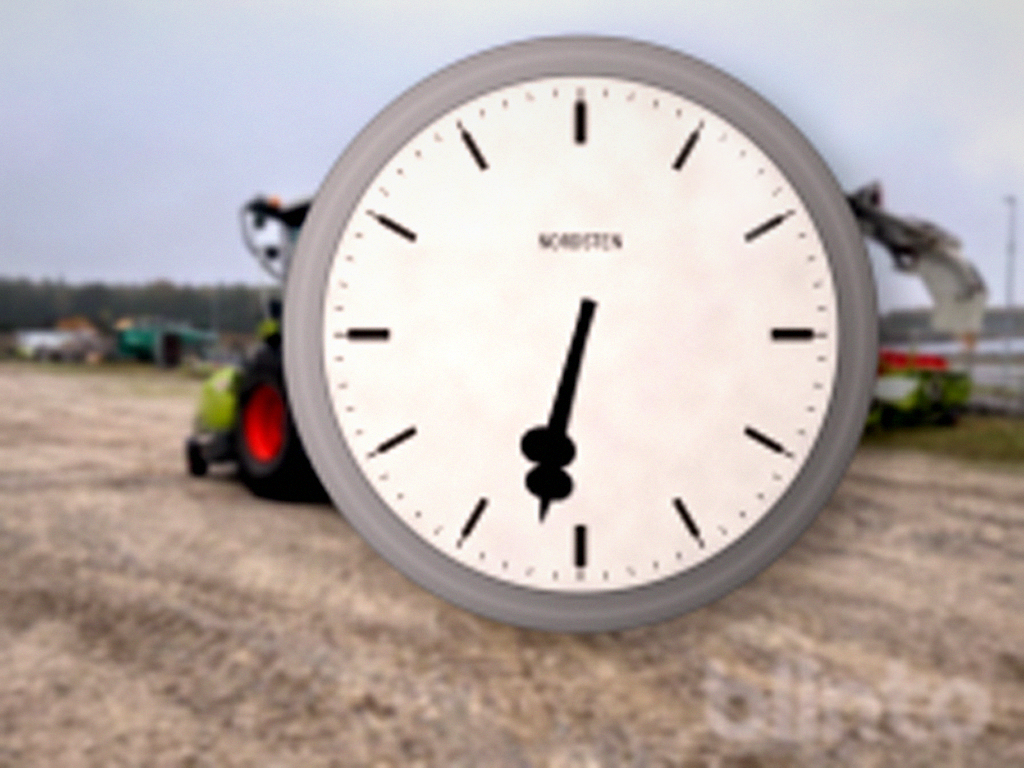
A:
h=6 m=32
